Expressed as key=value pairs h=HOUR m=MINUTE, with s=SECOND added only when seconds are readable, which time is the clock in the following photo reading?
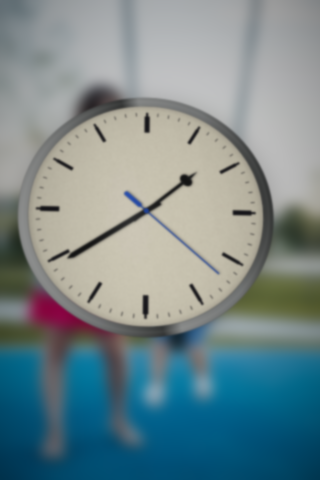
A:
h=1 m=39 s=22
